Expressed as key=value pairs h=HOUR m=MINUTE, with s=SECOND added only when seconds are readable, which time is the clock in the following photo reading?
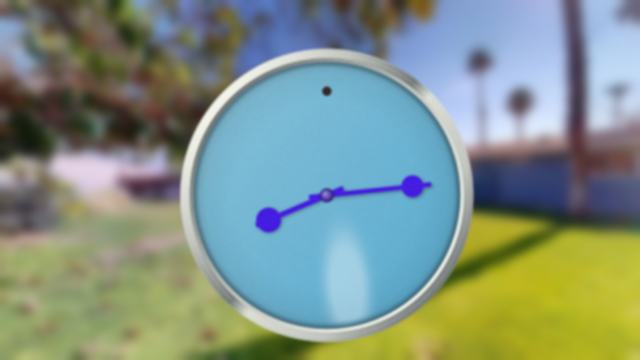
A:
h=8 m=14
